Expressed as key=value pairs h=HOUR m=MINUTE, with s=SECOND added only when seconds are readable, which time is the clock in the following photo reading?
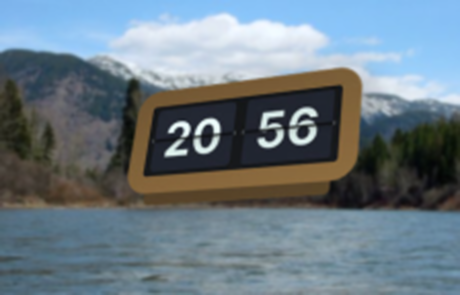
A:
h=20 m=56
